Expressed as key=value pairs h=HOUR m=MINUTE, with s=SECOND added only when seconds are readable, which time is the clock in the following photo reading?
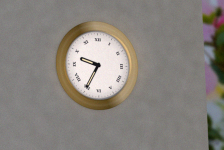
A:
h=9 m=35
